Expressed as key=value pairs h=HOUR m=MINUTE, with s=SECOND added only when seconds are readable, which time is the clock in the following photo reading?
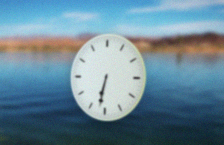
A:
h=6 m=32
